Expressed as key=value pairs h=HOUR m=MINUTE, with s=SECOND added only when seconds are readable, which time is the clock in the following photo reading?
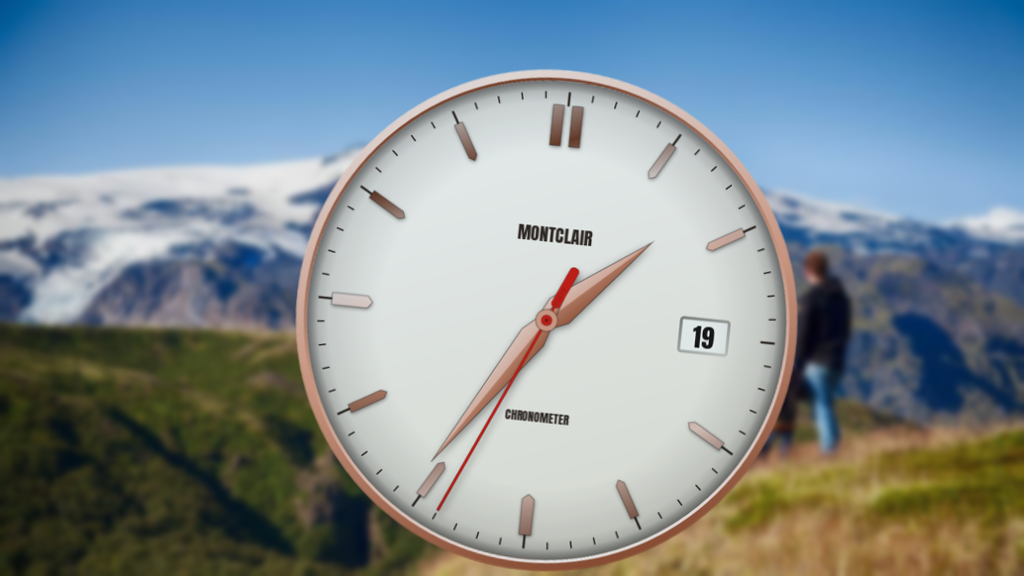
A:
h=1 m=35 s=34
